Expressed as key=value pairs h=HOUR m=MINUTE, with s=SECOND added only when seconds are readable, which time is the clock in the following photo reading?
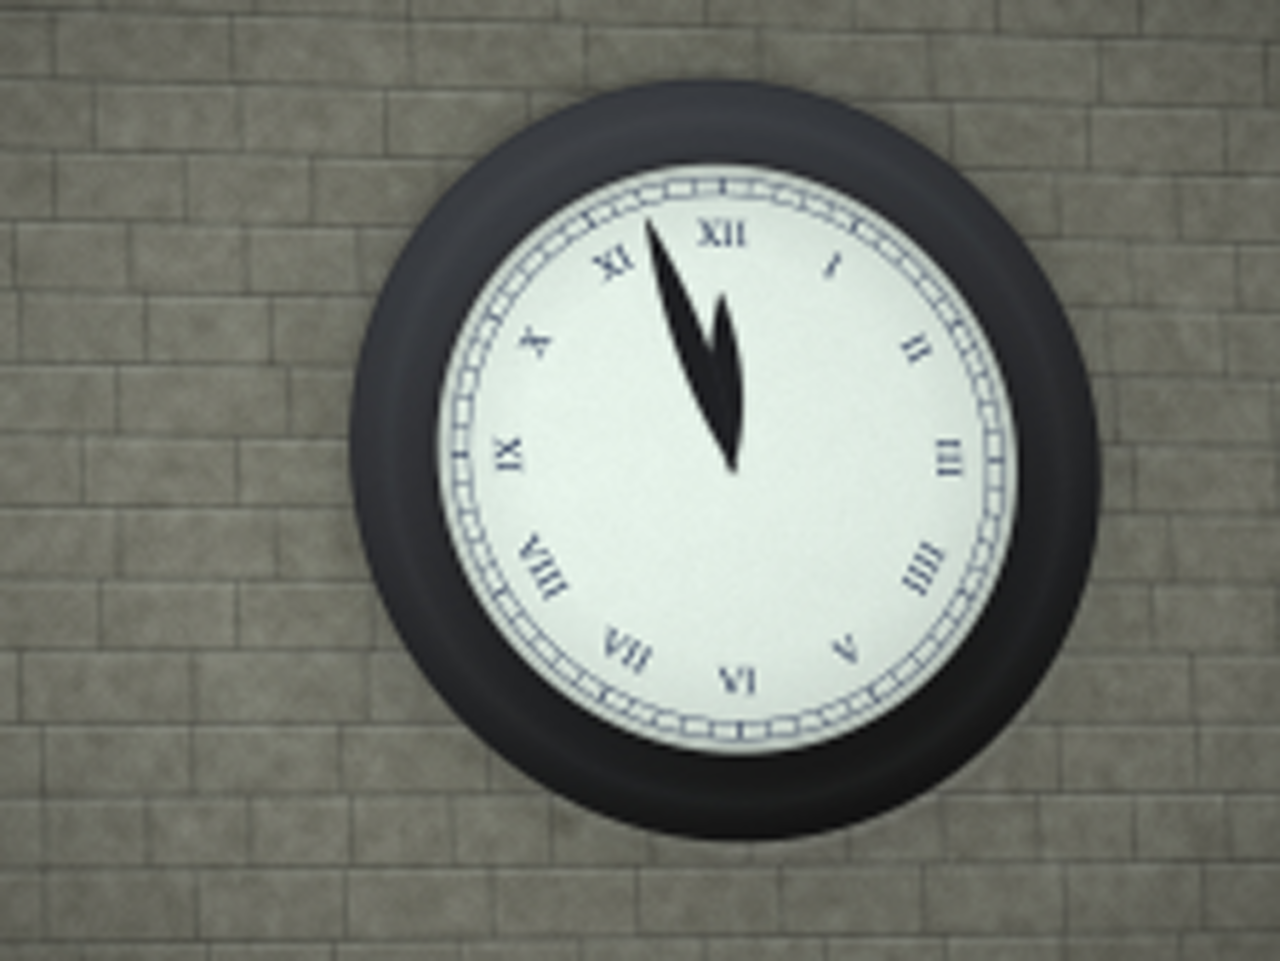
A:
h=11 m=57
